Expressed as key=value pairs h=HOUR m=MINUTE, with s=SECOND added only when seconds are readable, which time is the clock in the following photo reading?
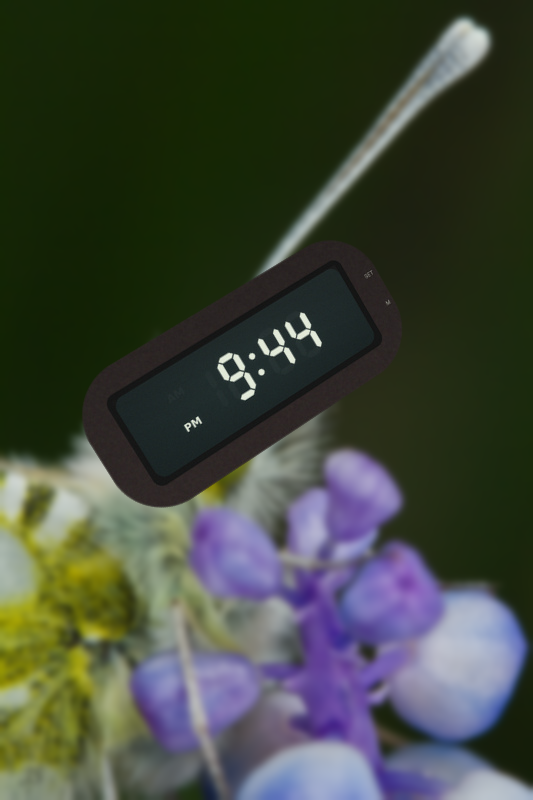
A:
h=9 m=44
